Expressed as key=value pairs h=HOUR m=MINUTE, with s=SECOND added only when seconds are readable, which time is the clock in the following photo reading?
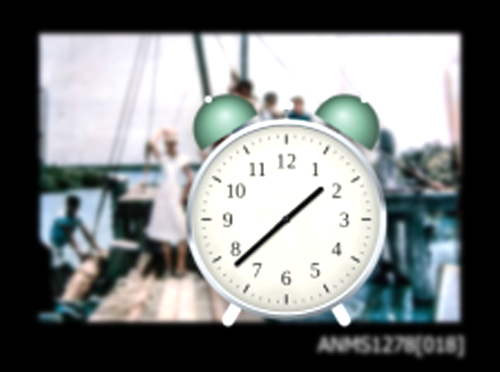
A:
h=1 m=38
